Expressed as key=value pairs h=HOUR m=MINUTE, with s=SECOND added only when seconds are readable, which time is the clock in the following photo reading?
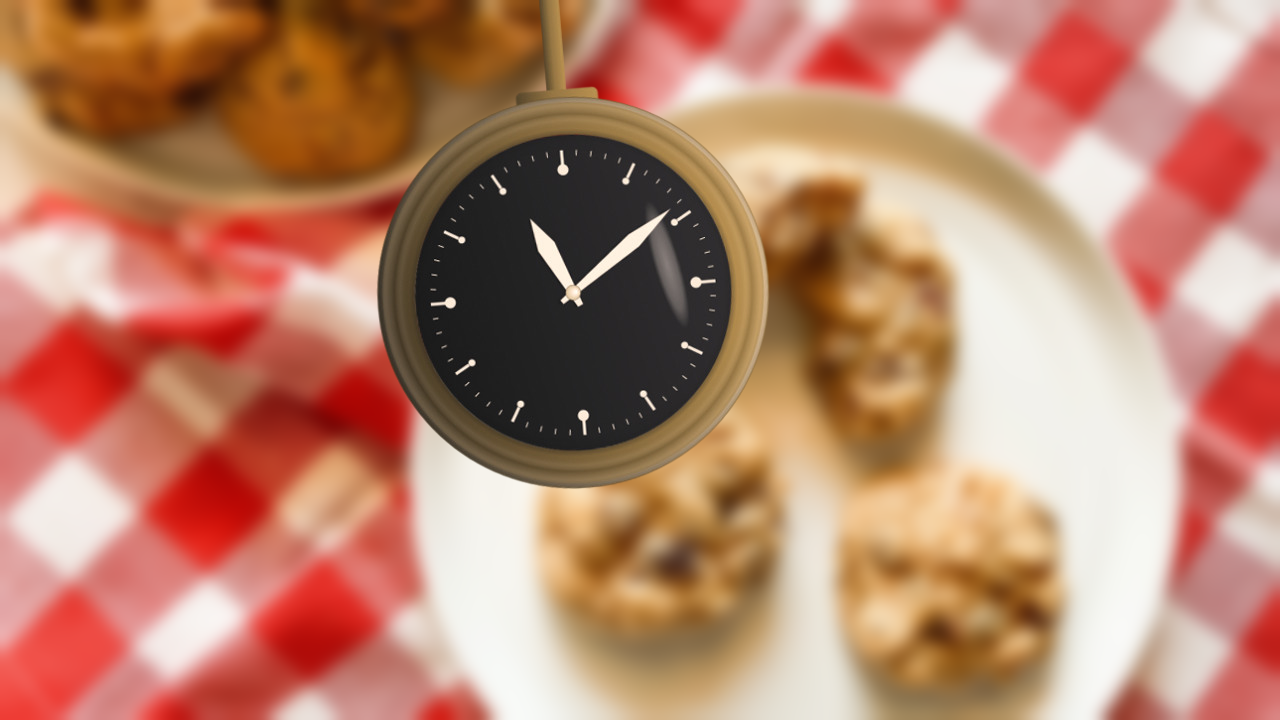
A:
h=11 m=9
